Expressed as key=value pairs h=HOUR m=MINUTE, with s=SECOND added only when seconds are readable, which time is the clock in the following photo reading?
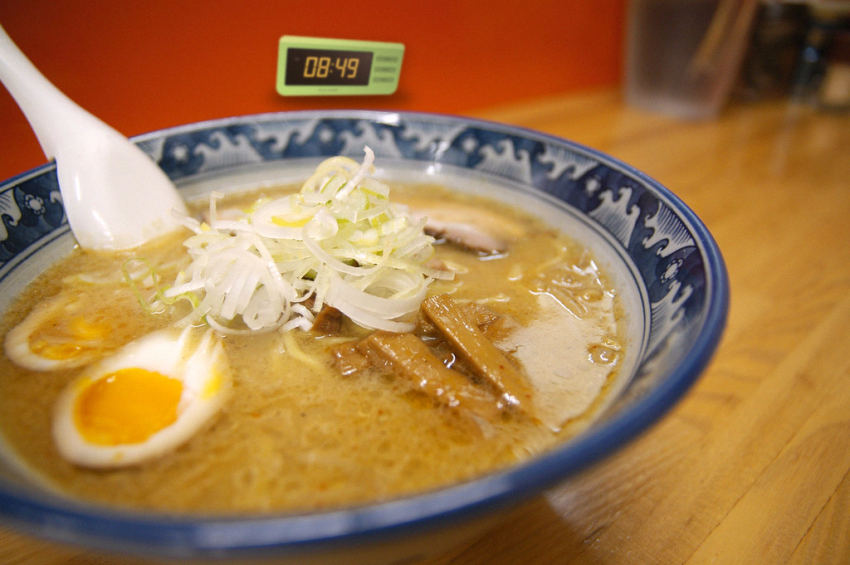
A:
h=8 m=49
